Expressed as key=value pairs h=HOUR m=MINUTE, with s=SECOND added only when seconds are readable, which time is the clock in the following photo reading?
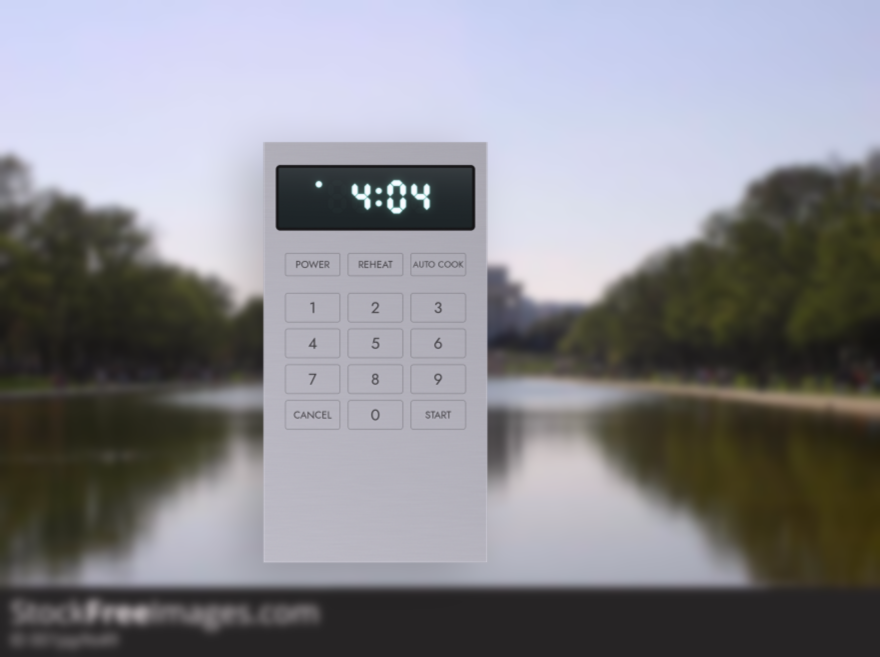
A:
h=4 m=4
